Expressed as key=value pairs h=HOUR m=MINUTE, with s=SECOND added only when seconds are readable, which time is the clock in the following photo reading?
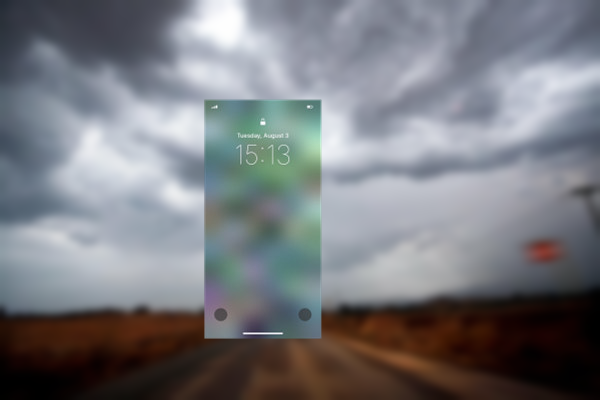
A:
h=15 m=13
